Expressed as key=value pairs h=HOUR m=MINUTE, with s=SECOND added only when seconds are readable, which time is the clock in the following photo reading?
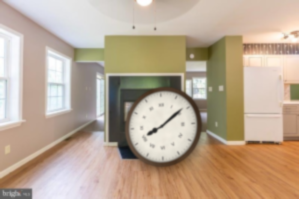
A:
h=8 m=9
